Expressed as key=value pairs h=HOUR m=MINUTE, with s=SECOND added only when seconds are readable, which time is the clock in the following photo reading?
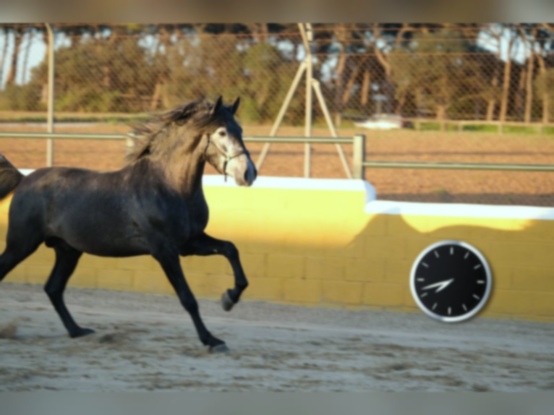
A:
h=7 m=42
